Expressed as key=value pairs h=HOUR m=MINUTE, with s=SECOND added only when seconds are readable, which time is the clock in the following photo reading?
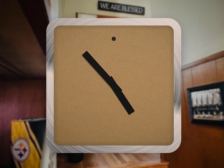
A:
h=4 m=53
